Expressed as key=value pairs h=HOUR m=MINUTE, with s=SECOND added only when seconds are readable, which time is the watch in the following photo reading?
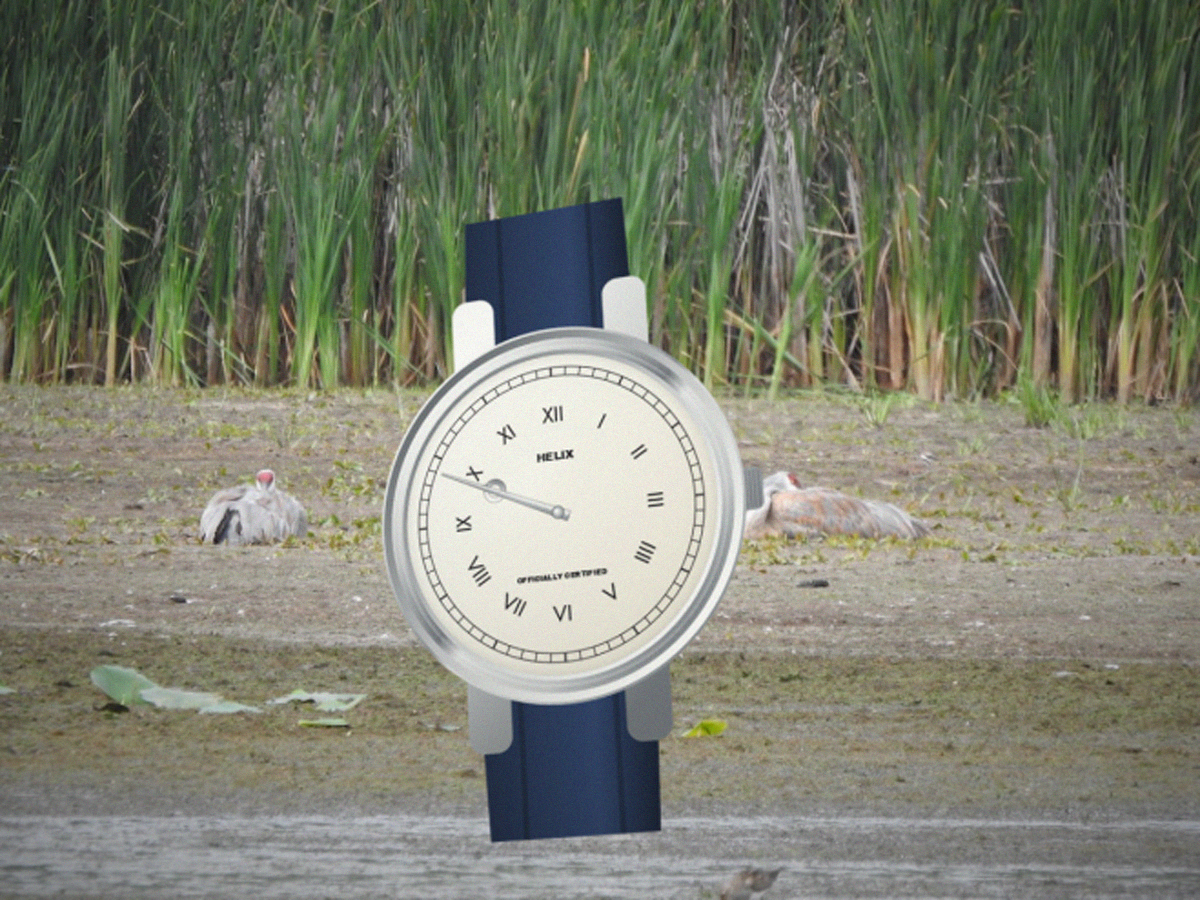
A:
h=9 m=49
